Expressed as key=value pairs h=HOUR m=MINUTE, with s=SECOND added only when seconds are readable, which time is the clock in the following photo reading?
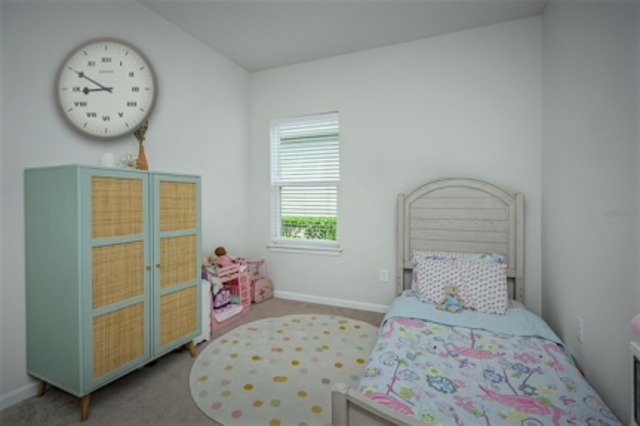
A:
h=8 m=50
